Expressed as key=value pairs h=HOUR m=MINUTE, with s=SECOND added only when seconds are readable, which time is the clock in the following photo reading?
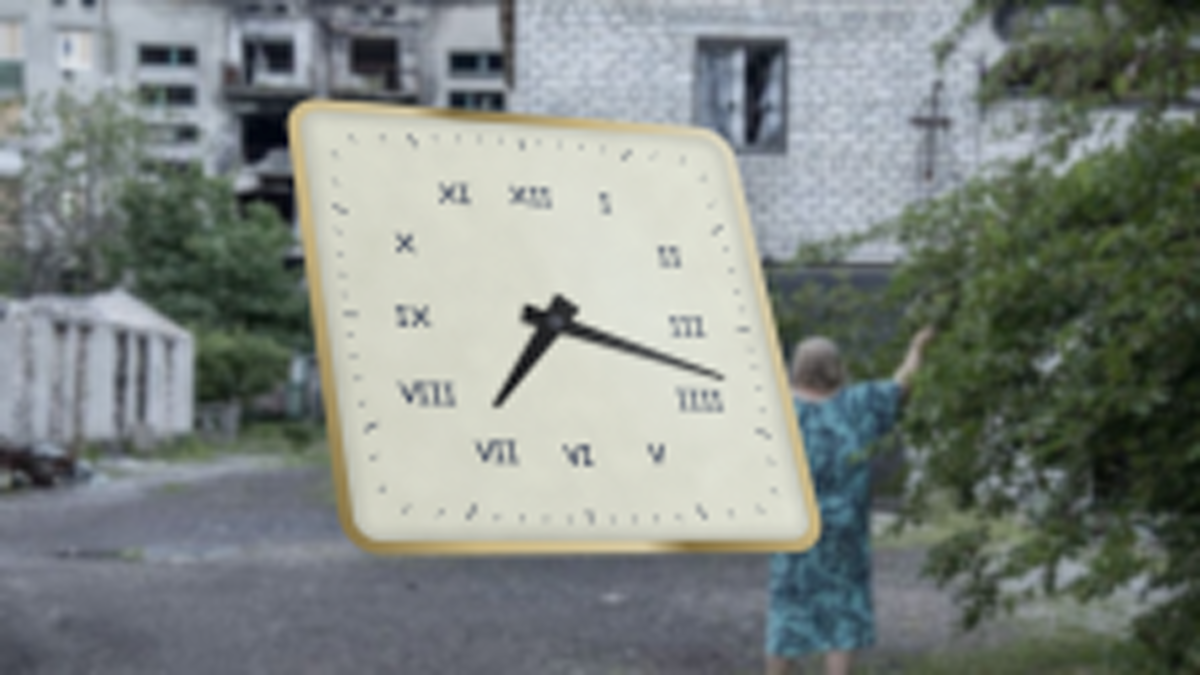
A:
h=7 m=18
